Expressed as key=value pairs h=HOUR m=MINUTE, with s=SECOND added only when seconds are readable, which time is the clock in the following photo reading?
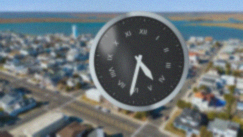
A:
h=4 m=31
